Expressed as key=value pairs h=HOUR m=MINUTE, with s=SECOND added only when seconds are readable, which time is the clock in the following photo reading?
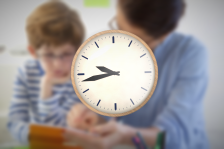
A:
h=9 m=43
